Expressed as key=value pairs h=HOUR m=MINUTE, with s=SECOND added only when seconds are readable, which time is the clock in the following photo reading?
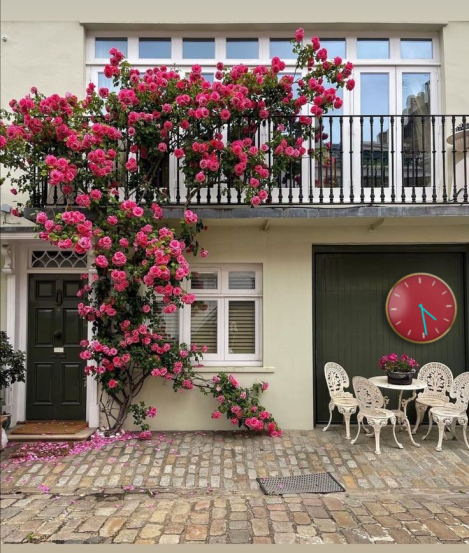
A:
h=4 m=29
